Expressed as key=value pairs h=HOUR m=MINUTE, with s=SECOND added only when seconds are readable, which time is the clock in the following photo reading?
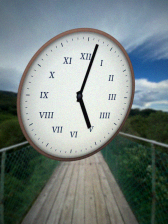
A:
h=5 m=2
